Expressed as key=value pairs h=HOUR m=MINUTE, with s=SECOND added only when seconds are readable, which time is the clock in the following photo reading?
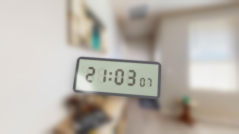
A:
h=21 m=3 s=7
